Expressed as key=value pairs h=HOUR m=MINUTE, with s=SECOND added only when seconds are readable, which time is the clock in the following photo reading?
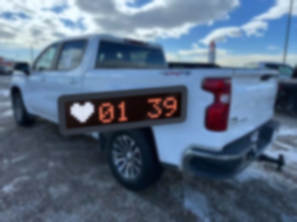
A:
h=1 m=39
